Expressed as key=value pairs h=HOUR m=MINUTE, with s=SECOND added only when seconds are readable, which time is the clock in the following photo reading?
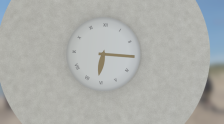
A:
h=6 m=15
